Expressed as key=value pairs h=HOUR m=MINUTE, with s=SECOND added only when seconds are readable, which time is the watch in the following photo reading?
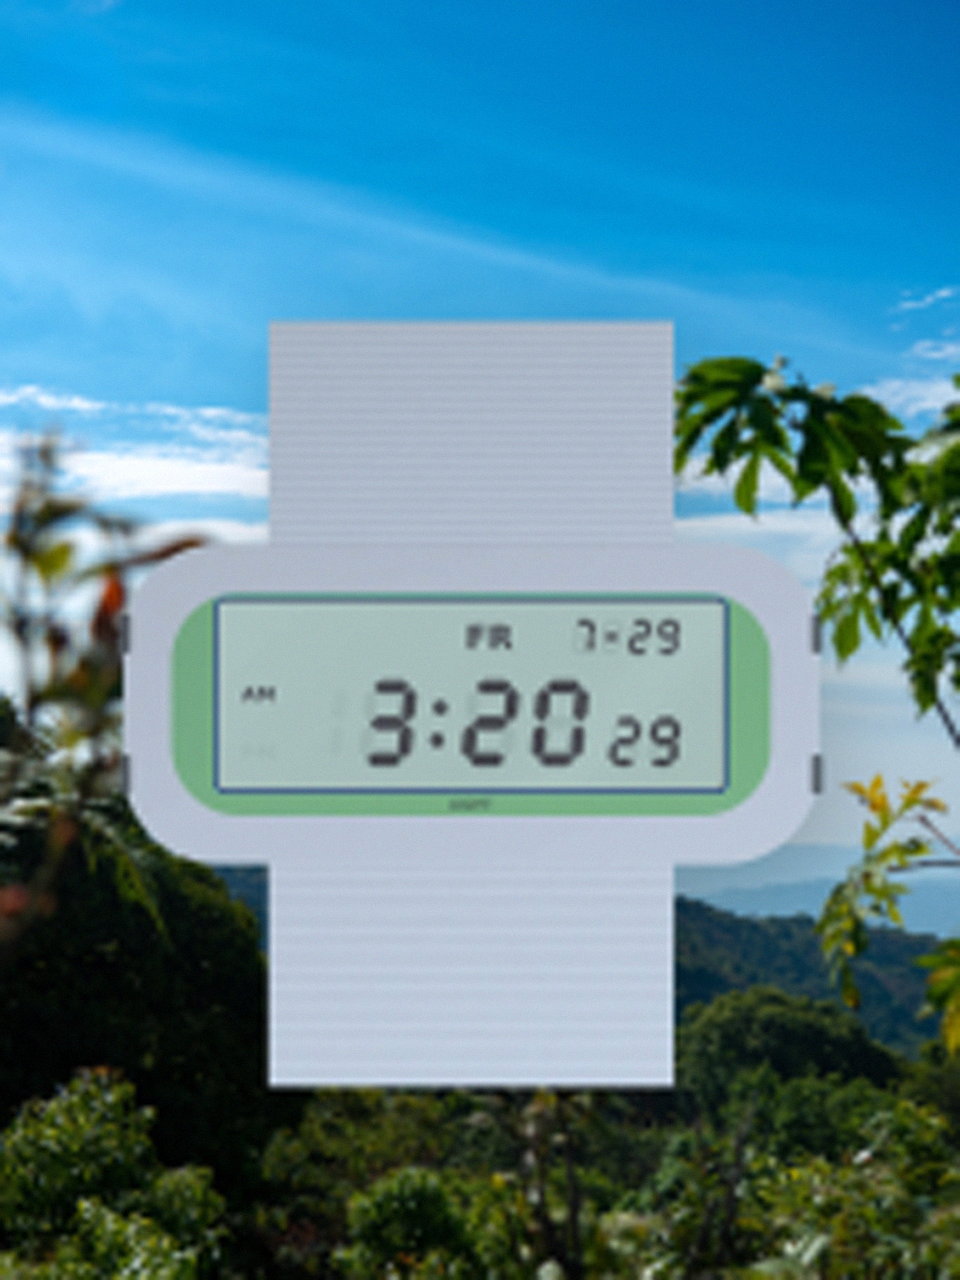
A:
h=3 m=20 s=29
